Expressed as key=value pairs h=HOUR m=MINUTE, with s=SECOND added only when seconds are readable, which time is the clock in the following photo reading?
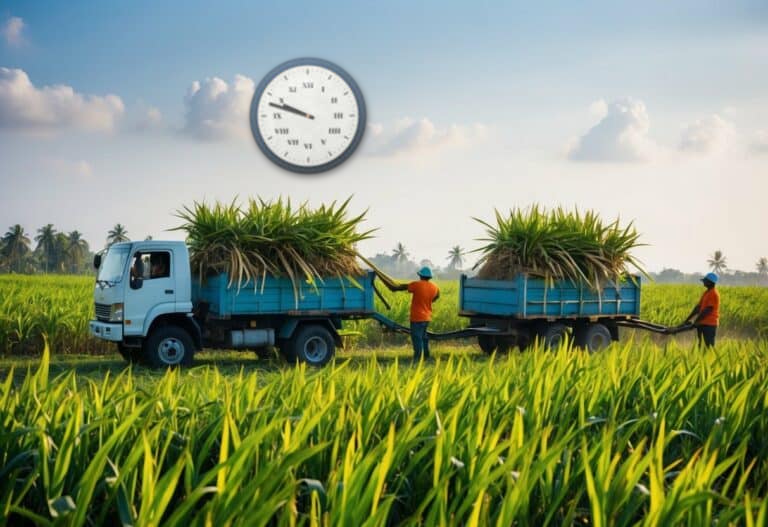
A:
h=9 m=48
